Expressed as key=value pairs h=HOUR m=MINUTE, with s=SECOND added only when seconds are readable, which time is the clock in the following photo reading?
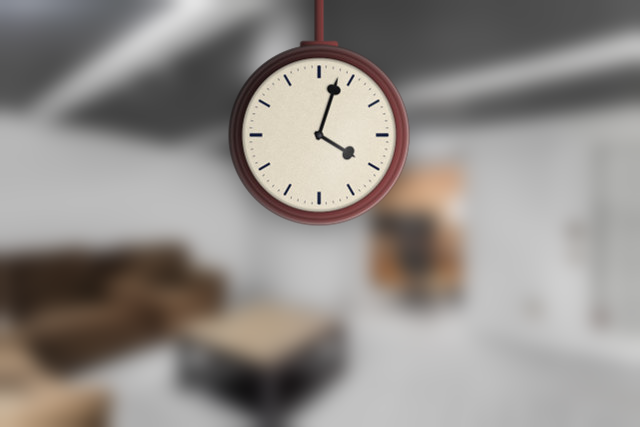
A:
h=4 m=3
